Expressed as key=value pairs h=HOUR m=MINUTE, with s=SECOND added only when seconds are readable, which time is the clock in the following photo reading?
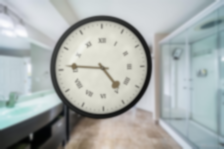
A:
h=4 m=46
